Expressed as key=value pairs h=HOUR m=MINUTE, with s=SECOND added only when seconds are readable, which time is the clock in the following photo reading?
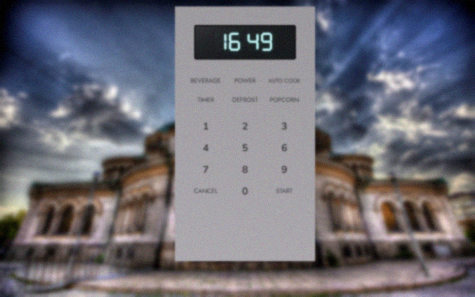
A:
h=16 m=49
